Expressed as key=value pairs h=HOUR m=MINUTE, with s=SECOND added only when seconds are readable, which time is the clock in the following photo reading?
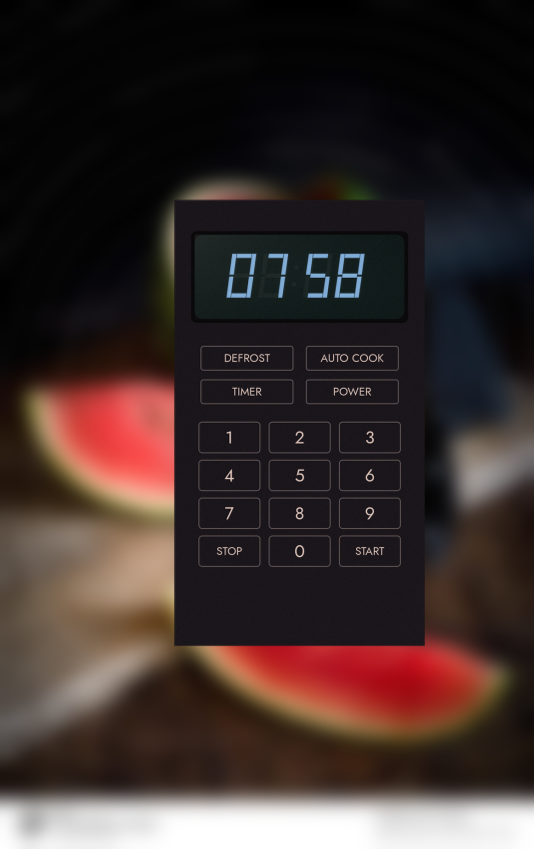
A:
h=7 m=58
